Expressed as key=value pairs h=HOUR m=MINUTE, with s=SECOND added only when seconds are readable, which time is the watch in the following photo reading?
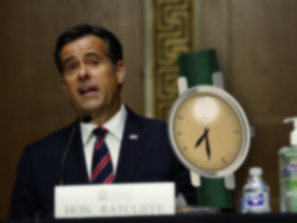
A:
h=7 m=30
